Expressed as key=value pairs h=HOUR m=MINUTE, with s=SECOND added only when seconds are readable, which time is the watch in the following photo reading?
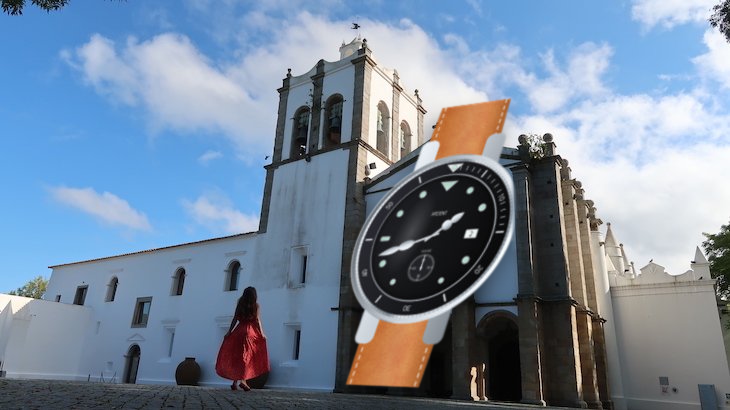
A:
h=1 m=42
